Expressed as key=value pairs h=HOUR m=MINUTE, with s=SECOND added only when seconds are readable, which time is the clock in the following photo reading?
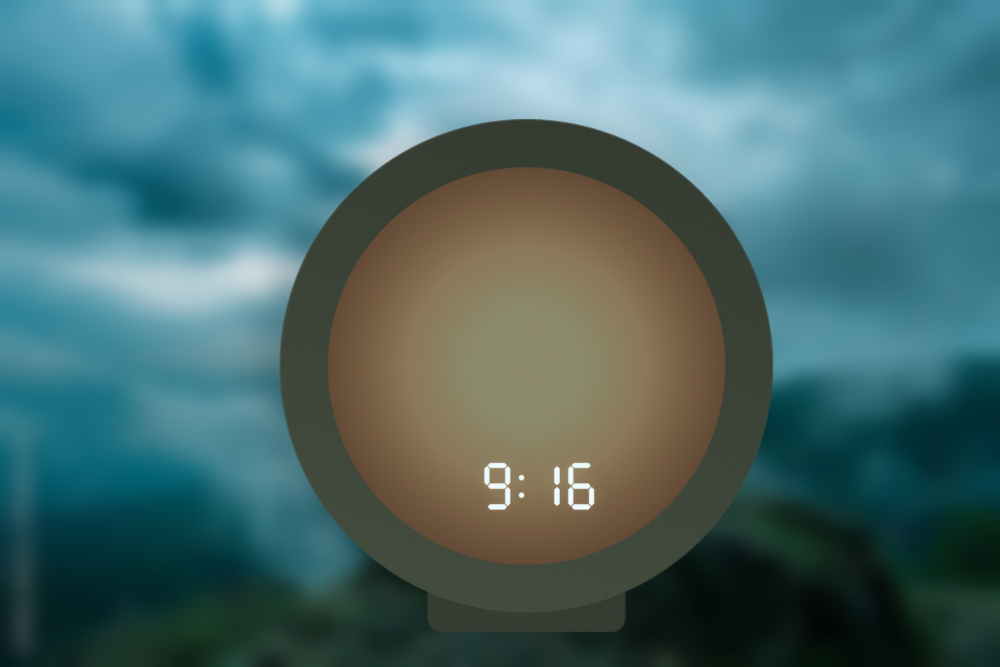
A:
h=9 m=16
